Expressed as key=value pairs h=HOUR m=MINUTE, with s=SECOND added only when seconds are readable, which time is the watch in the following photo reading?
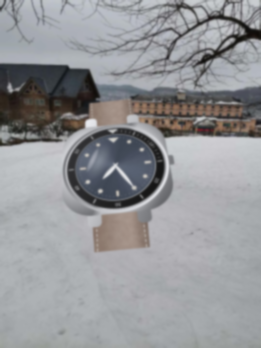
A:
h=7 m=25
